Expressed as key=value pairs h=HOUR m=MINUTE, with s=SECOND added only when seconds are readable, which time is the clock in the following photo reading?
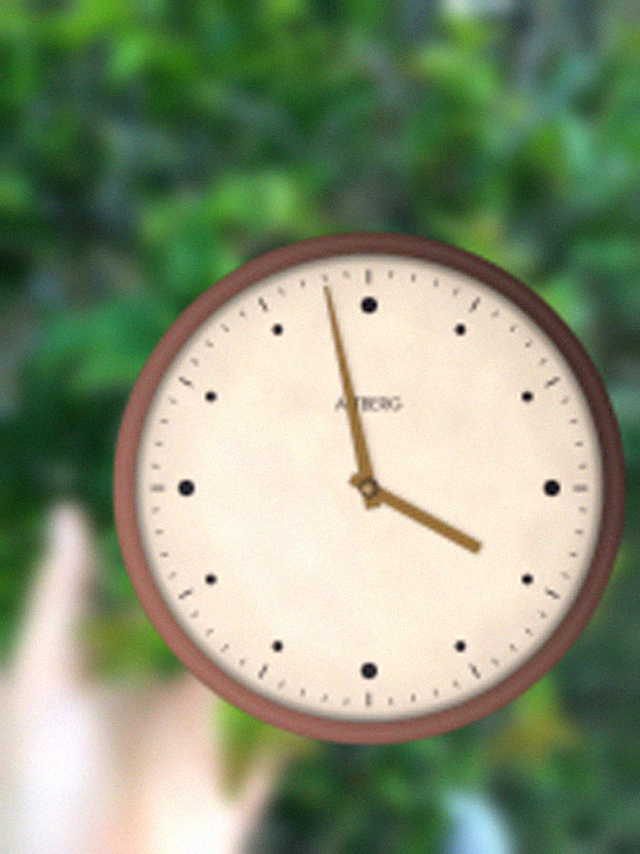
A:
h=3 m=58
